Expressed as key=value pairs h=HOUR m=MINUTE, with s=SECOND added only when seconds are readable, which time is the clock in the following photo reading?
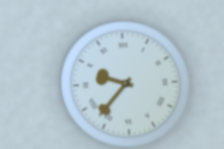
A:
h=9 m=37
